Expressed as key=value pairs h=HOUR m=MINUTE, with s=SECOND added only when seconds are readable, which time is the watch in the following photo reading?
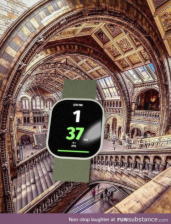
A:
h=1 m=37
